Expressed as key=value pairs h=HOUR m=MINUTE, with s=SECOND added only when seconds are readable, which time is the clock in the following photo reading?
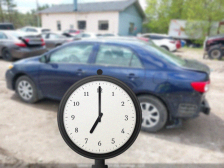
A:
h=7 m=0
